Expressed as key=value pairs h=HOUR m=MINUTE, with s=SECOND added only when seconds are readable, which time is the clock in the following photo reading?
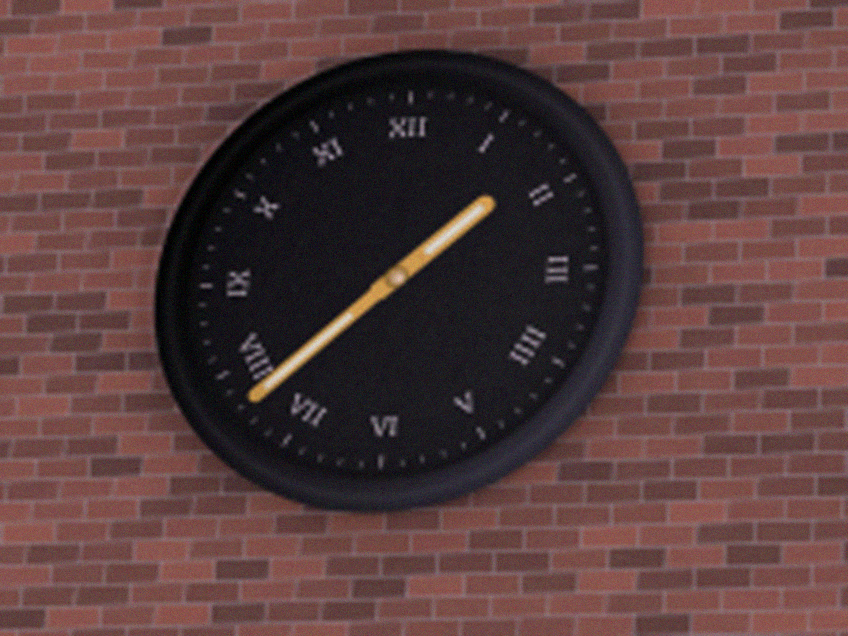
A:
h=1 m=38
